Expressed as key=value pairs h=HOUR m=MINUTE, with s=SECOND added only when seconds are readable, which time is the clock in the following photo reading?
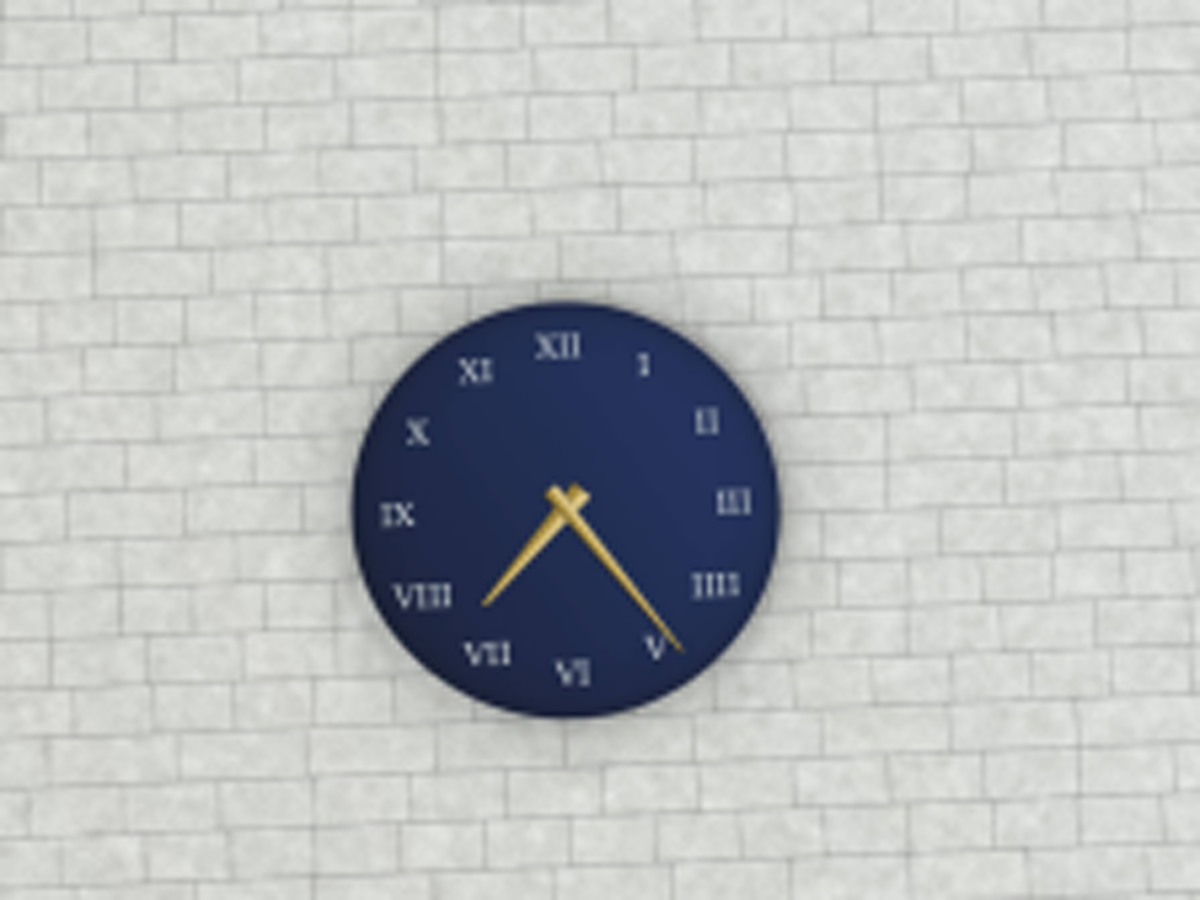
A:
h=7 m=24
